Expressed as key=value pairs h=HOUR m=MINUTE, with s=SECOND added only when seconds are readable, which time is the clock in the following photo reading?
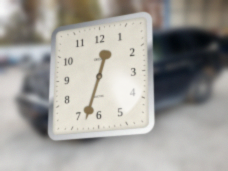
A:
h=12 m=33
